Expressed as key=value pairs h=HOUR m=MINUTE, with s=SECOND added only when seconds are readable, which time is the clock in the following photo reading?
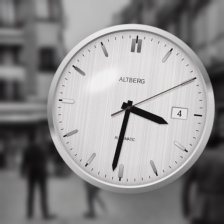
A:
h=3 m=31 s=10
